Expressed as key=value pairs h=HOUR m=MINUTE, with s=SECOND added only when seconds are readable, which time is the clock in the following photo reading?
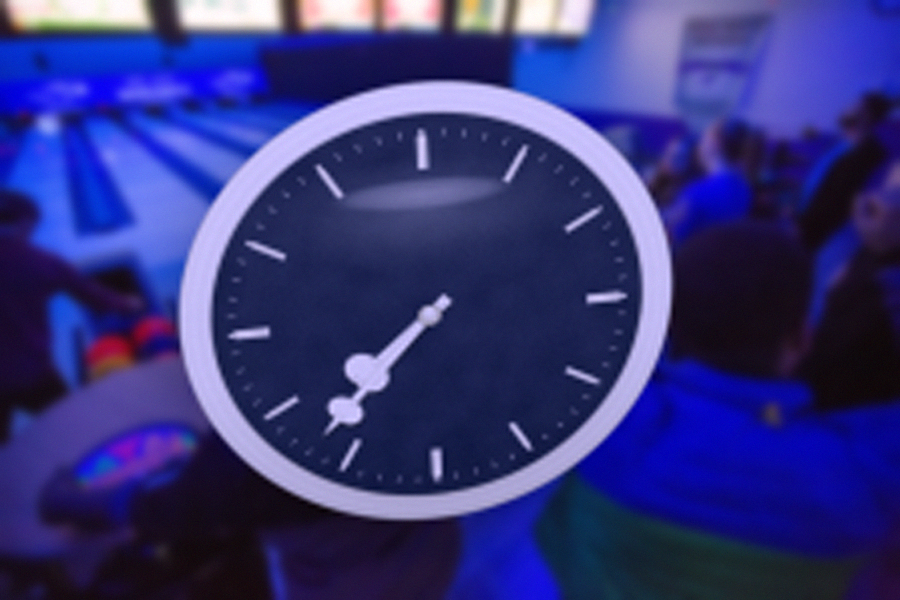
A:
h=7 m=37
